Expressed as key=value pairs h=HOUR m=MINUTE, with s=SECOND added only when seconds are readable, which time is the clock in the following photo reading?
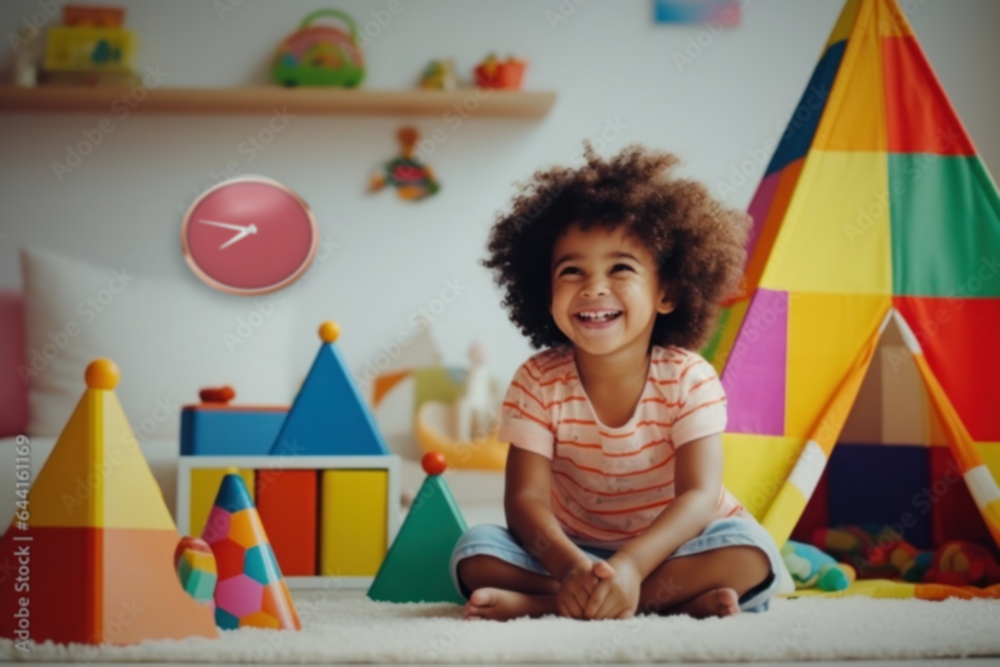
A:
h=7 m=47
